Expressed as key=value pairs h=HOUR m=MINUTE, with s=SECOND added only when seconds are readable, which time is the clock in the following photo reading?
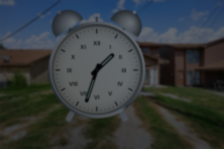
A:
h=1 m=33
